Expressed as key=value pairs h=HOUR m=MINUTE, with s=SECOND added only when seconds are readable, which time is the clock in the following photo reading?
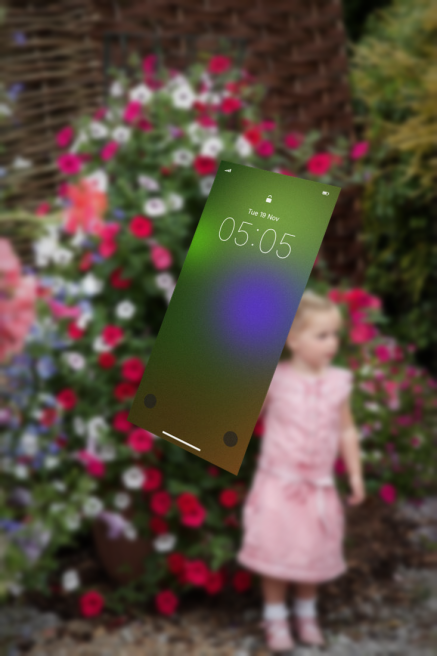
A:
h=5 m=5
